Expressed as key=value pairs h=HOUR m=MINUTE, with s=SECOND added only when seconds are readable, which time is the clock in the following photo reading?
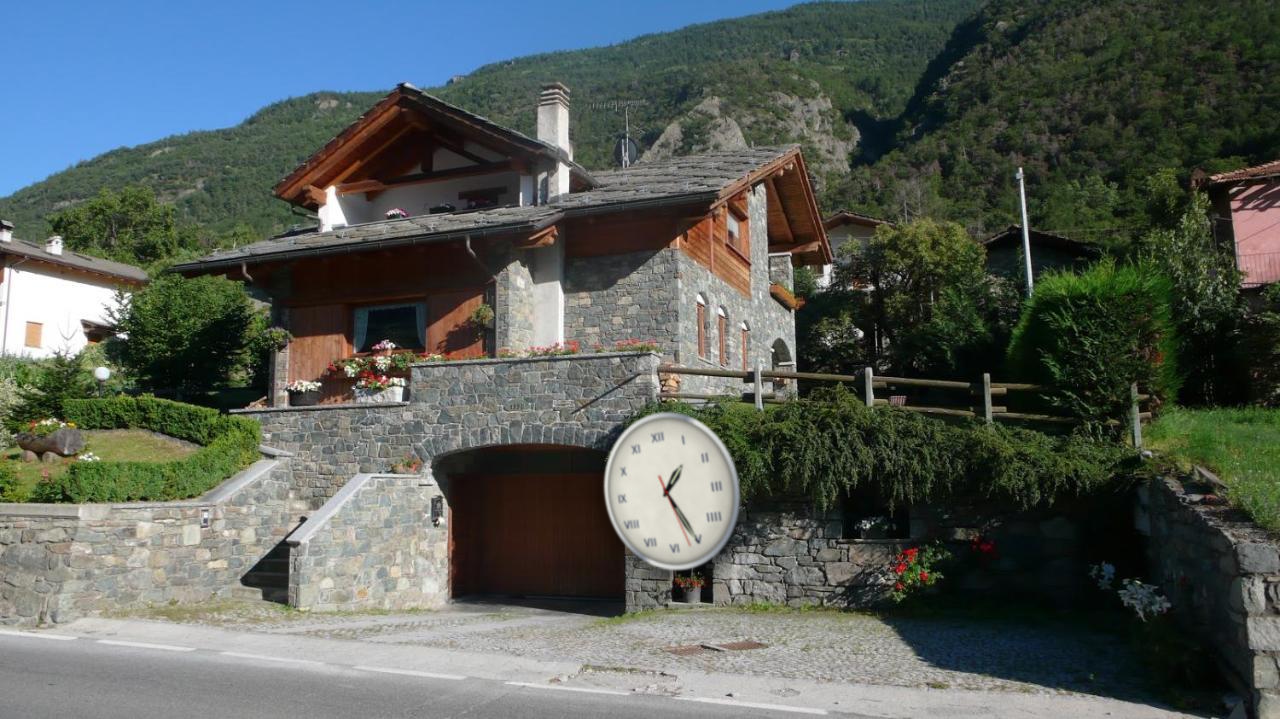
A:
h=1 m=25 s=27
